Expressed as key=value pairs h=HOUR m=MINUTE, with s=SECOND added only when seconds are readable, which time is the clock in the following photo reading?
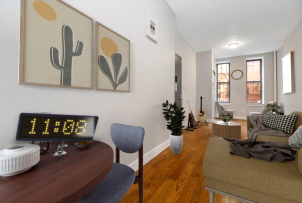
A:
h=11 m=8
